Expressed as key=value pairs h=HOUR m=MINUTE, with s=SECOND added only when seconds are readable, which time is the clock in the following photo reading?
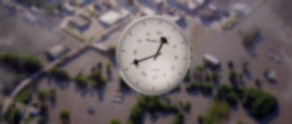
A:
h=12 m=41
